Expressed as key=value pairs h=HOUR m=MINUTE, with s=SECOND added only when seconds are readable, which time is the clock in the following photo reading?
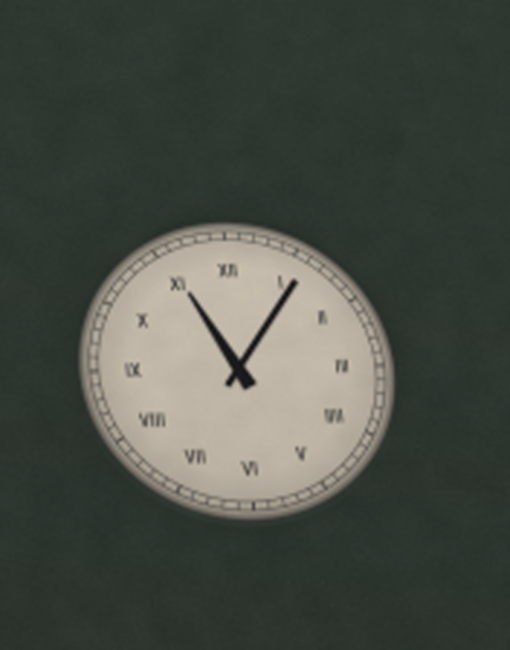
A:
h=11 m=6
